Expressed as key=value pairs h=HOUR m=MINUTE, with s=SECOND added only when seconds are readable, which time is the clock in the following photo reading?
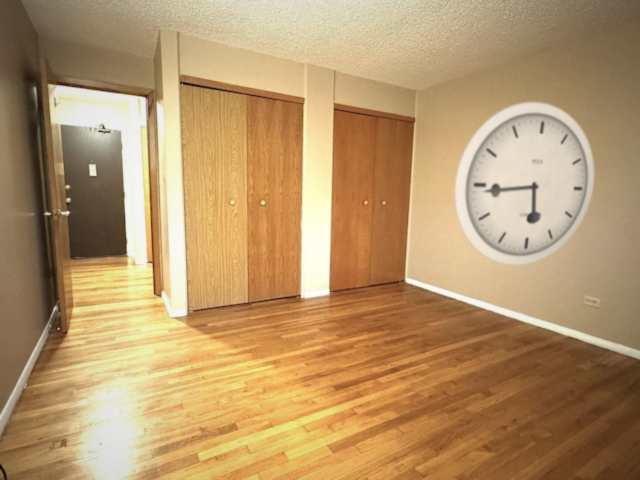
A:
h=5 m=44
